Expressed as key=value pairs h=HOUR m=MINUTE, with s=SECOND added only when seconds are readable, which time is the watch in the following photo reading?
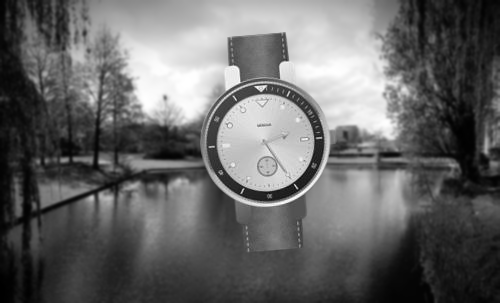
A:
h=2 m=25
